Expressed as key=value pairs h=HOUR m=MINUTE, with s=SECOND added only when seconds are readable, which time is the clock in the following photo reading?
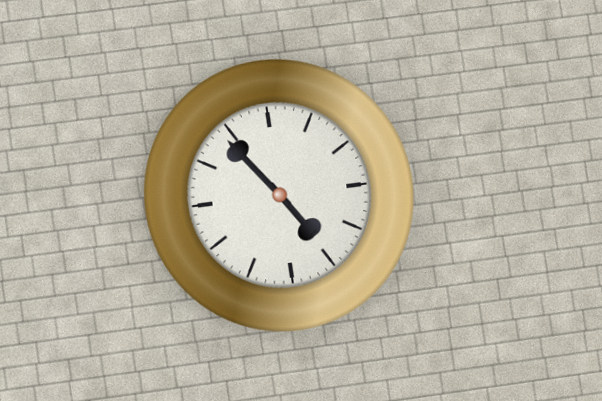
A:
h=4 m=54
